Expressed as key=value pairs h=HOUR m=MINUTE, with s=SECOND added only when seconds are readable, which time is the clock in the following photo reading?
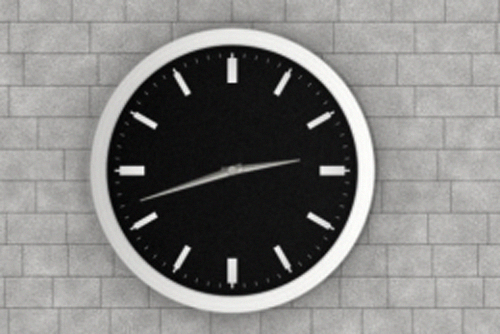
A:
h=2 m=42
